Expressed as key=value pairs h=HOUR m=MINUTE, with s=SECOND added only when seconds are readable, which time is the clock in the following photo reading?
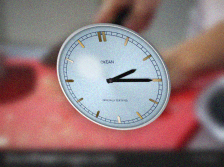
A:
h=2 m=15
